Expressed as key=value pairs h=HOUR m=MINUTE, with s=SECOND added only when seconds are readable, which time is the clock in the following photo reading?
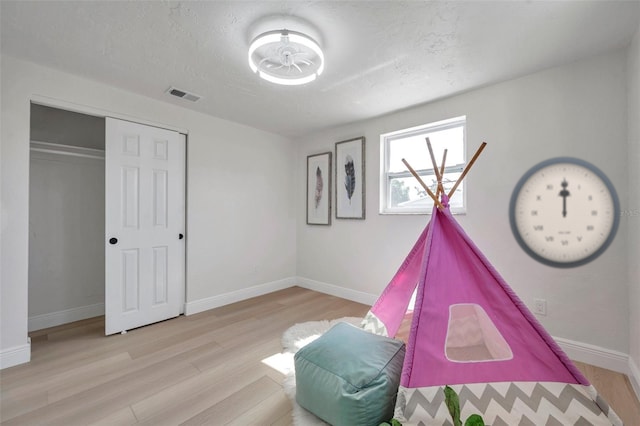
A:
h=12 m=0
